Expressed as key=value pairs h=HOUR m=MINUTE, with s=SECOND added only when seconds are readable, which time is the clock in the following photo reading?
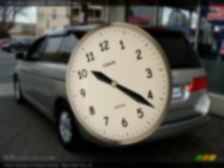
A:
h=10 m=22
